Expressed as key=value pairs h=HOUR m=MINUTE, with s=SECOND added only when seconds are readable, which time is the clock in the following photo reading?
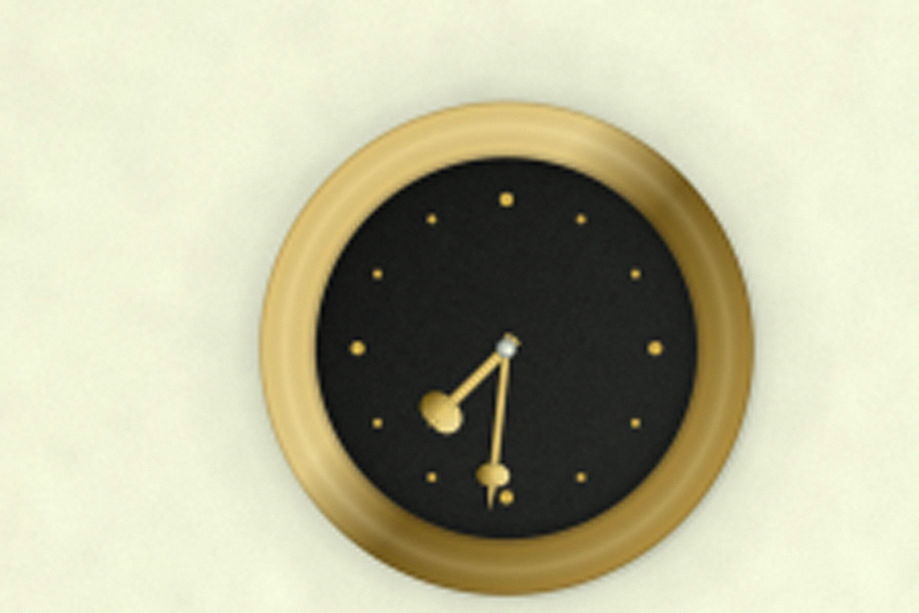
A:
h=7 m=31
